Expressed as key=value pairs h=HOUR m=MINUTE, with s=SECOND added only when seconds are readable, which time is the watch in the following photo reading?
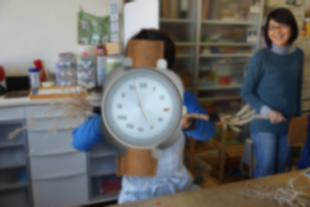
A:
h=4 m=57
